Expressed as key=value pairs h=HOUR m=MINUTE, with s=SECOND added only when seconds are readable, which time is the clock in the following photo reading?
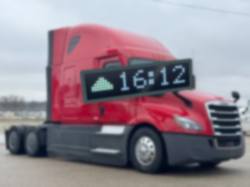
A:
h=16 m=12
